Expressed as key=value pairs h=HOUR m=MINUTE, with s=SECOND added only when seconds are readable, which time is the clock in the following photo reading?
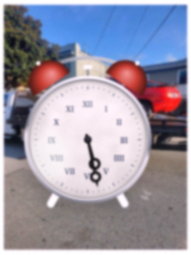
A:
h=5 m=28
